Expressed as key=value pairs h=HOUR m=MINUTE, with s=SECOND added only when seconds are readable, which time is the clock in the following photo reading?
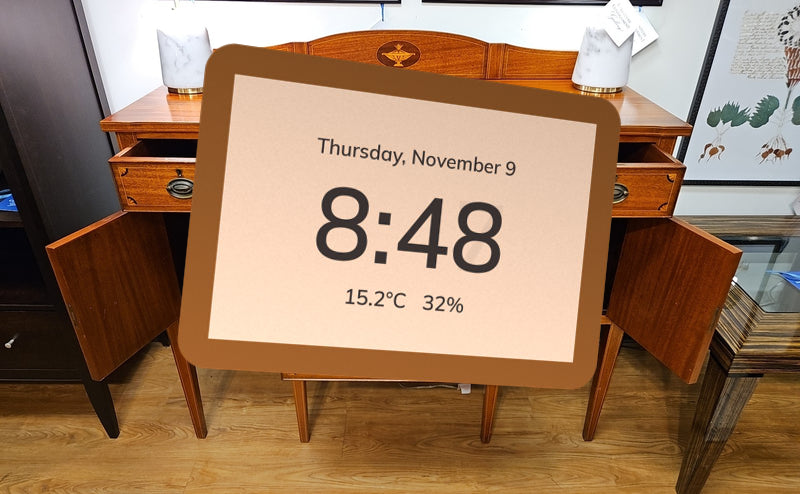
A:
h=8 m=48
